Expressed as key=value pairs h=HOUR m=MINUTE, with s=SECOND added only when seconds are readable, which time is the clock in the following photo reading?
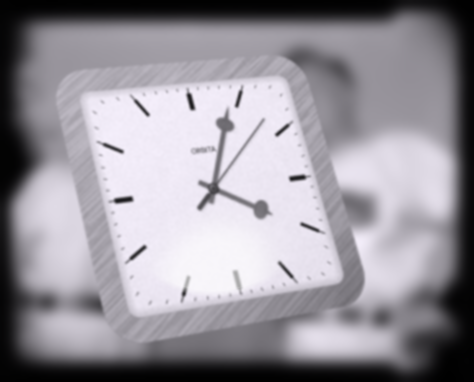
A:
h=4 m=4 s=8
